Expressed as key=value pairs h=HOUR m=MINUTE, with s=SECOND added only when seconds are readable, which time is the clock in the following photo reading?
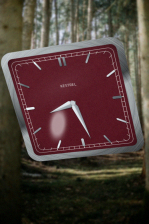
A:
h=8 m=28
